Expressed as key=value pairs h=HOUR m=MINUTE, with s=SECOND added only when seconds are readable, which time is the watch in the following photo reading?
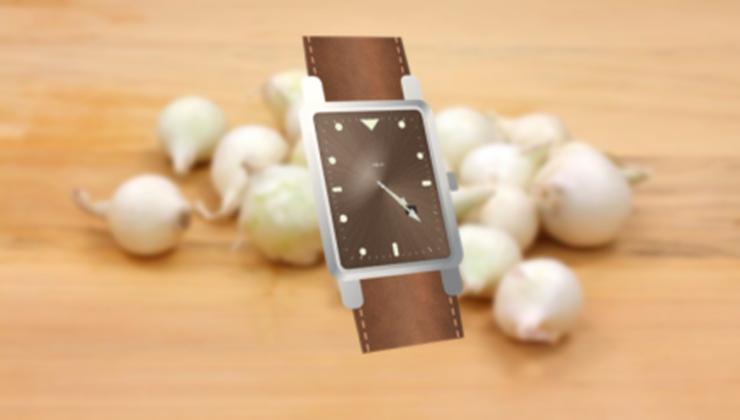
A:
h=4 m=23
